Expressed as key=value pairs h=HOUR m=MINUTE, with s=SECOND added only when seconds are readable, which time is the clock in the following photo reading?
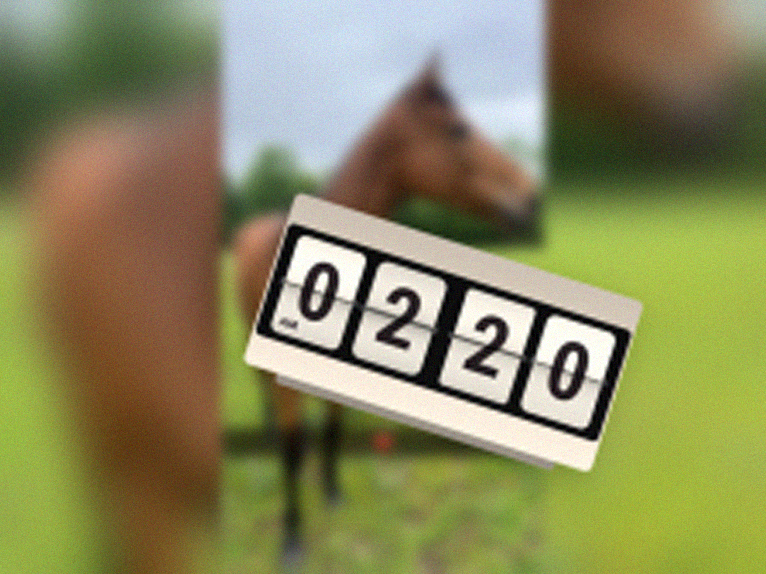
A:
h=2 m=20
